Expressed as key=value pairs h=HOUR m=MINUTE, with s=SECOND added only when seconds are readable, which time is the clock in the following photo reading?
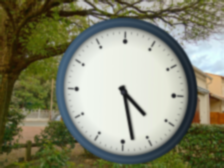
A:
h=4 m=28
